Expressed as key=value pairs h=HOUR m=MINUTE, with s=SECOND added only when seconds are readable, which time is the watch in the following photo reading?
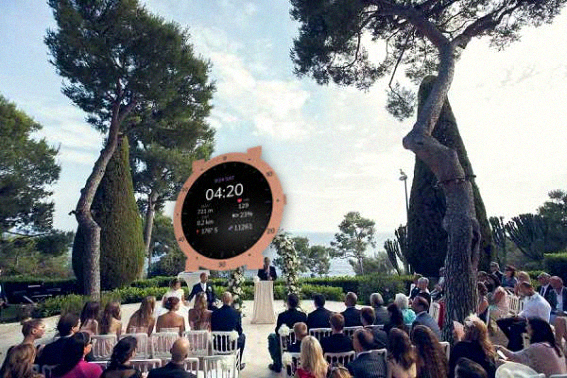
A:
h=4 m=20
